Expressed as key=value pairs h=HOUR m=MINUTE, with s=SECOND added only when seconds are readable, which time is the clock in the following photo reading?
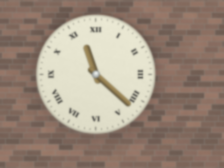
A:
h=11 m=22
